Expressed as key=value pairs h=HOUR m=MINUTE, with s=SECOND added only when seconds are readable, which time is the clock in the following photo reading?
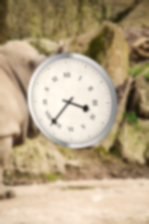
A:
h=3 m=37
